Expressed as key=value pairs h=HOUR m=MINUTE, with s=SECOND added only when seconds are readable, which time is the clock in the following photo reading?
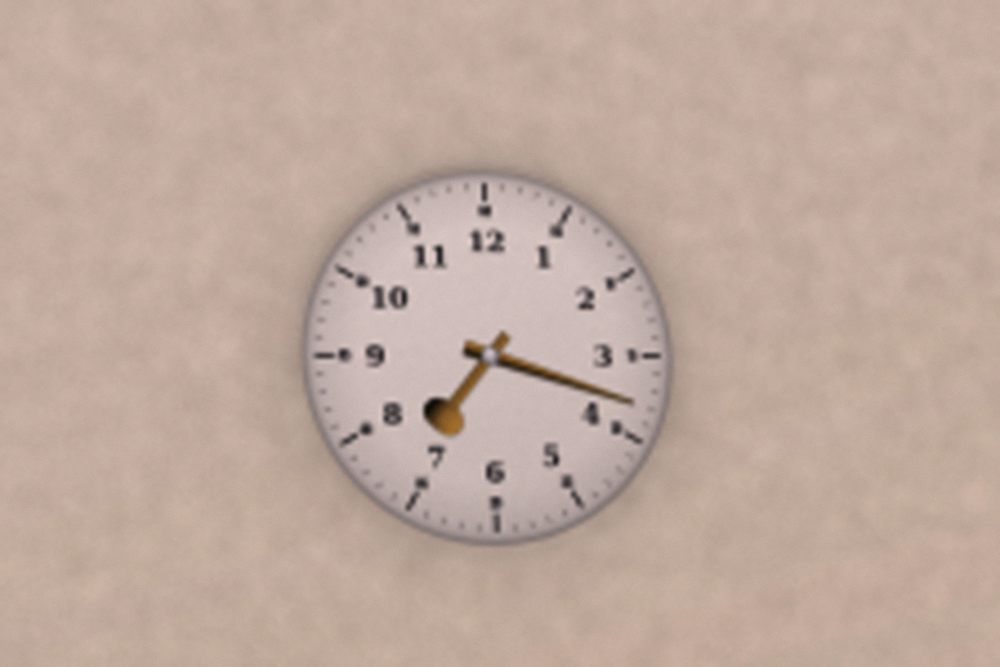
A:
h=7 m=18
